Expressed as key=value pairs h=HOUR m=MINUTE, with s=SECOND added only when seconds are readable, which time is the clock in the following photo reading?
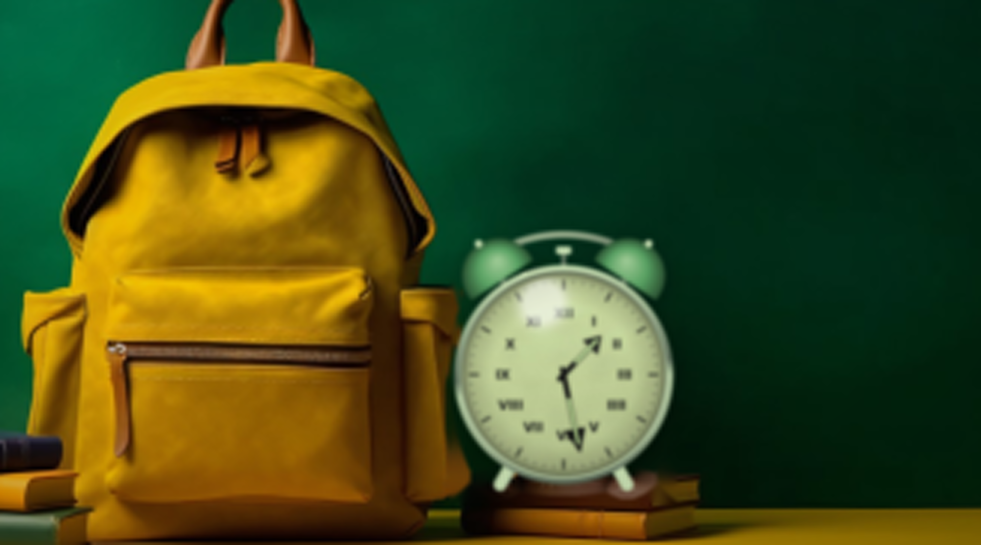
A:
h=1 m=28
